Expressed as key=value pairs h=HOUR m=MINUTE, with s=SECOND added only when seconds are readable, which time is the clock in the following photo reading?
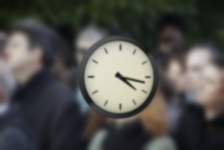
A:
h=4 m=17
